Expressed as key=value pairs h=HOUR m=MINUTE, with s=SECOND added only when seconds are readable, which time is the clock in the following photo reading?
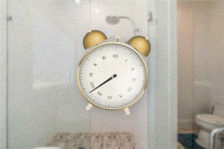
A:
h=7 m=38
